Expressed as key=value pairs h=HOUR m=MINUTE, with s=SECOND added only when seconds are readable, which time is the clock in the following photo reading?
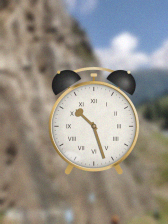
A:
h=10 m=27
